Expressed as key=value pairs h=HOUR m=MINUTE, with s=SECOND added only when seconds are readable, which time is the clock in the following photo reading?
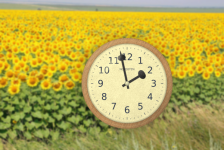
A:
h=1 m=58
